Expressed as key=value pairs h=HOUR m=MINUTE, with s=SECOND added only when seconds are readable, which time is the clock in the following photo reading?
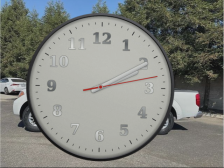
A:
h=2 m=10 s=13
